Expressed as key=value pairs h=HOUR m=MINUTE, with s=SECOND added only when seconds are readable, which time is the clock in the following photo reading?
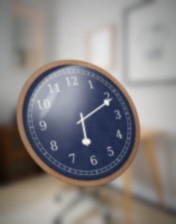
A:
h=6 m=11
